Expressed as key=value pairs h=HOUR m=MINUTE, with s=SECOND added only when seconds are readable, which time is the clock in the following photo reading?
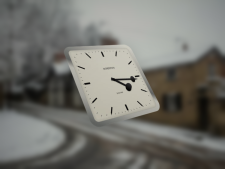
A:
h=4 m=16
